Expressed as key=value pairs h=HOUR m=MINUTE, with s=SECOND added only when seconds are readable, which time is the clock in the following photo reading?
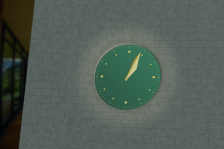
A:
h=1 m=4
